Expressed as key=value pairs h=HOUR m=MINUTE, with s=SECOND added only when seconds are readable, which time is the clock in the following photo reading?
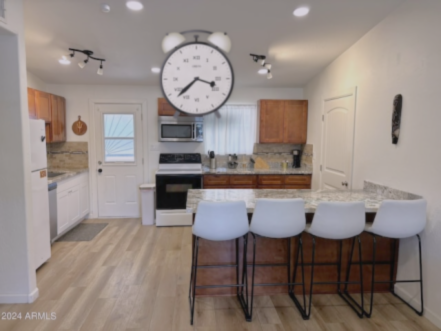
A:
h=3 m=38
